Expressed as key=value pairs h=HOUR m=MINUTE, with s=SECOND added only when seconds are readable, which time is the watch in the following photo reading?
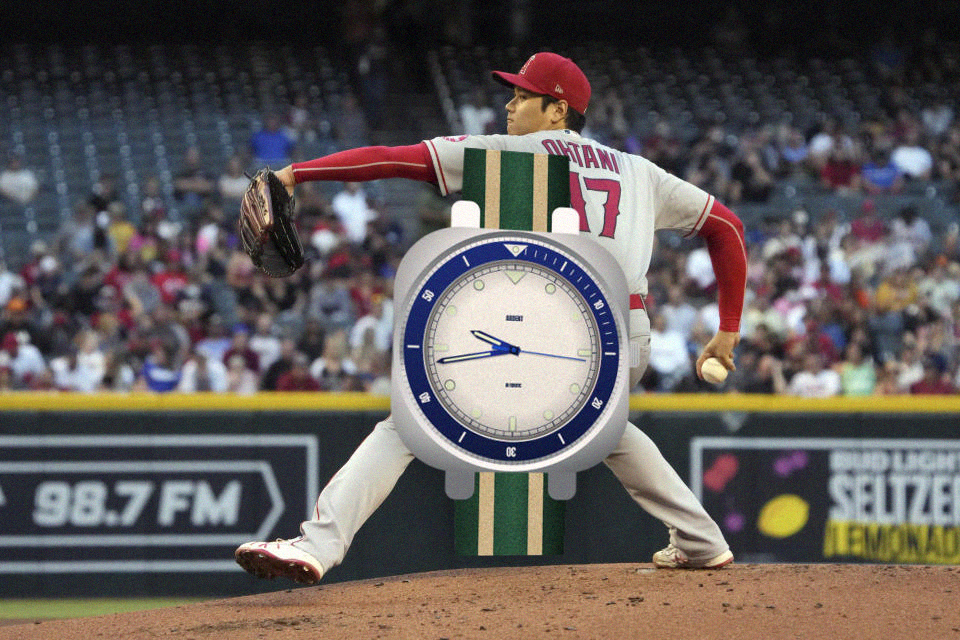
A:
h=9 m=43 s=16
